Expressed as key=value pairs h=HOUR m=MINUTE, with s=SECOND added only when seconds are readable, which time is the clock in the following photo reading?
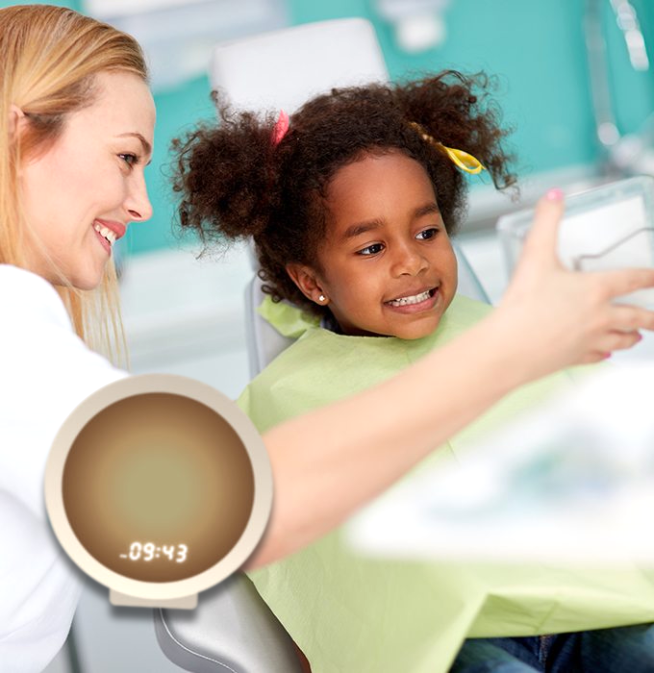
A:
h=9 m=43
